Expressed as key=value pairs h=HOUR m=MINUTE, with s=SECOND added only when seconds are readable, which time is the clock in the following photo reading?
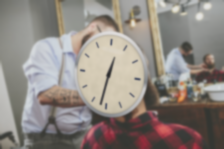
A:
h=12 m=32
